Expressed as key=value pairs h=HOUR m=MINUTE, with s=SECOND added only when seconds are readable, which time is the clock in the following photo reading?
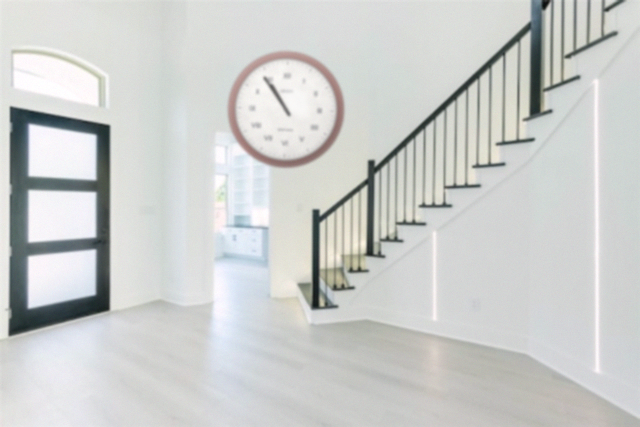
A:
h=10 m=54
